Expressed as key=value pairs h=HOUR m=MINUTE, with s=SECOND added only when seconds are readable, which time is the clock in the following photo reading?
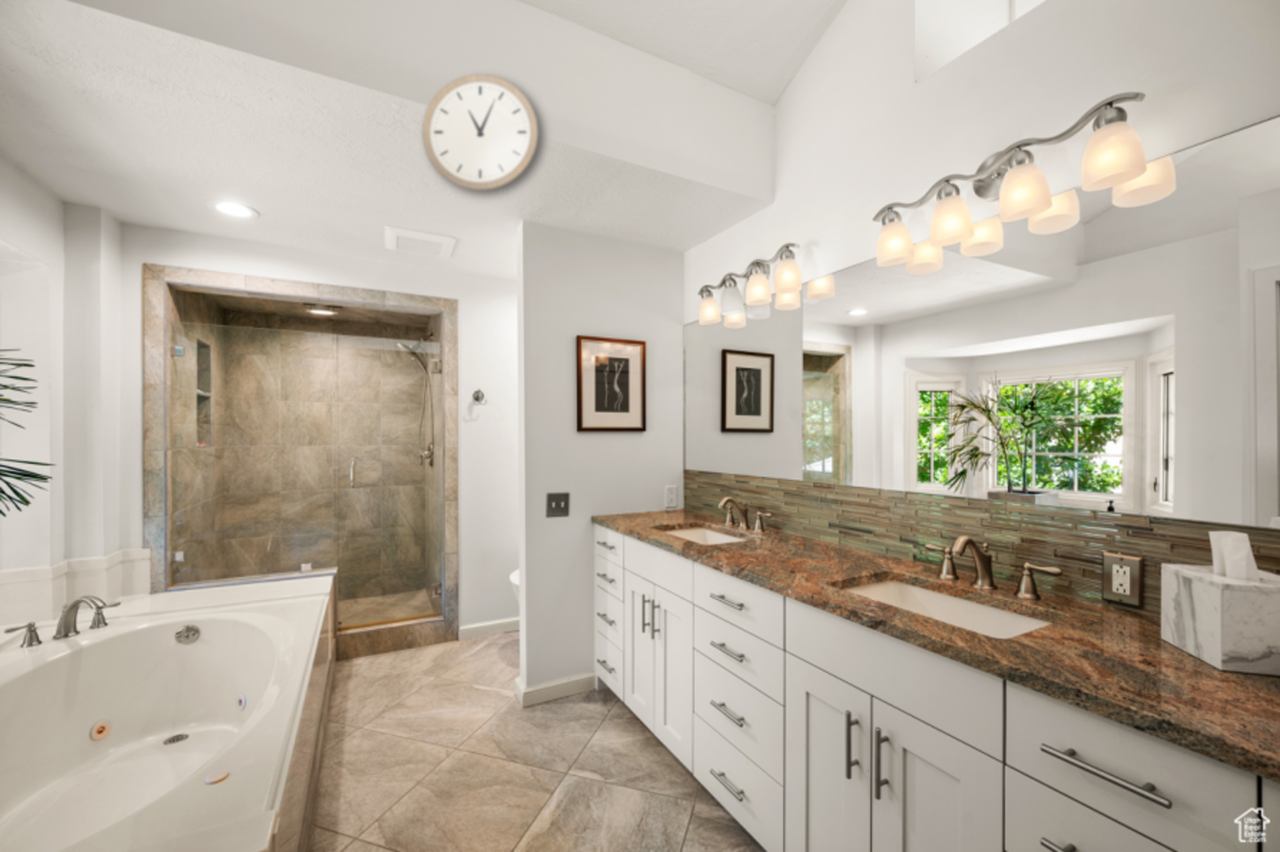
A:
h=11 m=4
